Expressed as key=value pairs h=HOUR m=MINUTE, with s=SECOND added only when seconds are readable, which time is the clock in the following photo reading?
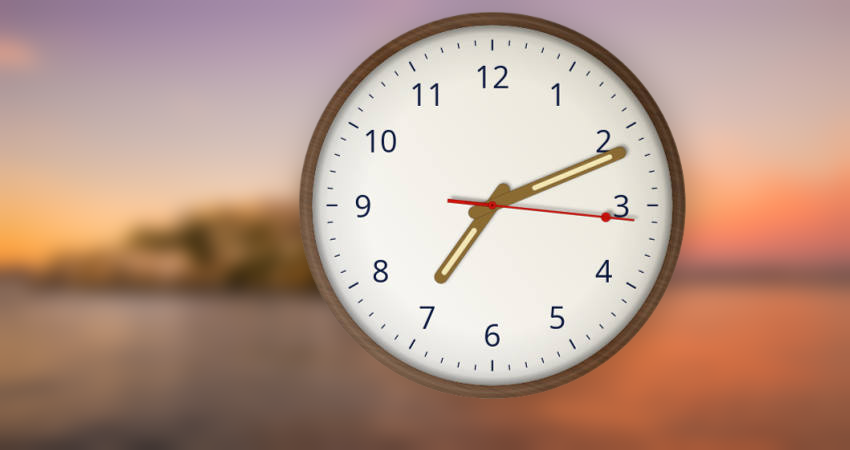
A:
h=7 m=11 s=16
